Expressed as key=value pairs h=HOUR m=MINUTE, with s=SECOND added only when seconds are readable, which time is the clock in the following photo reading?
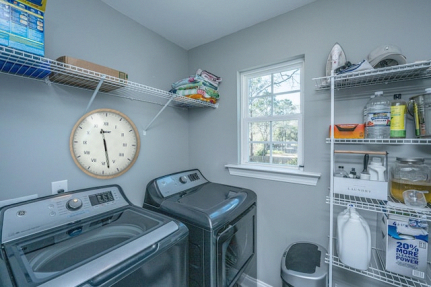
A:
h=11 m=28
